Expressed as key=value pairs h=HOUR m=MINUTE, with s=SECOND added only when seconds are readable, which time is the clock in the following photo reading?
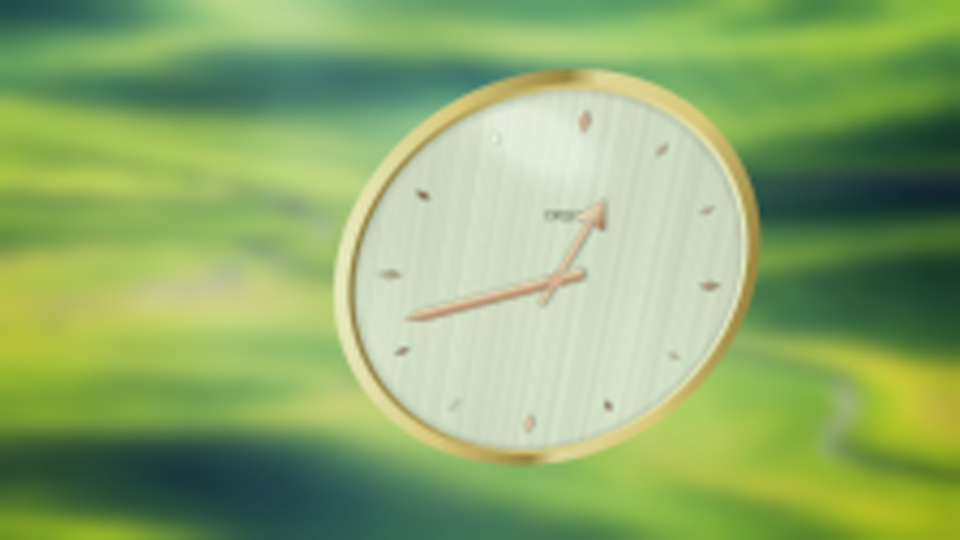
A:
h=12 m=42
